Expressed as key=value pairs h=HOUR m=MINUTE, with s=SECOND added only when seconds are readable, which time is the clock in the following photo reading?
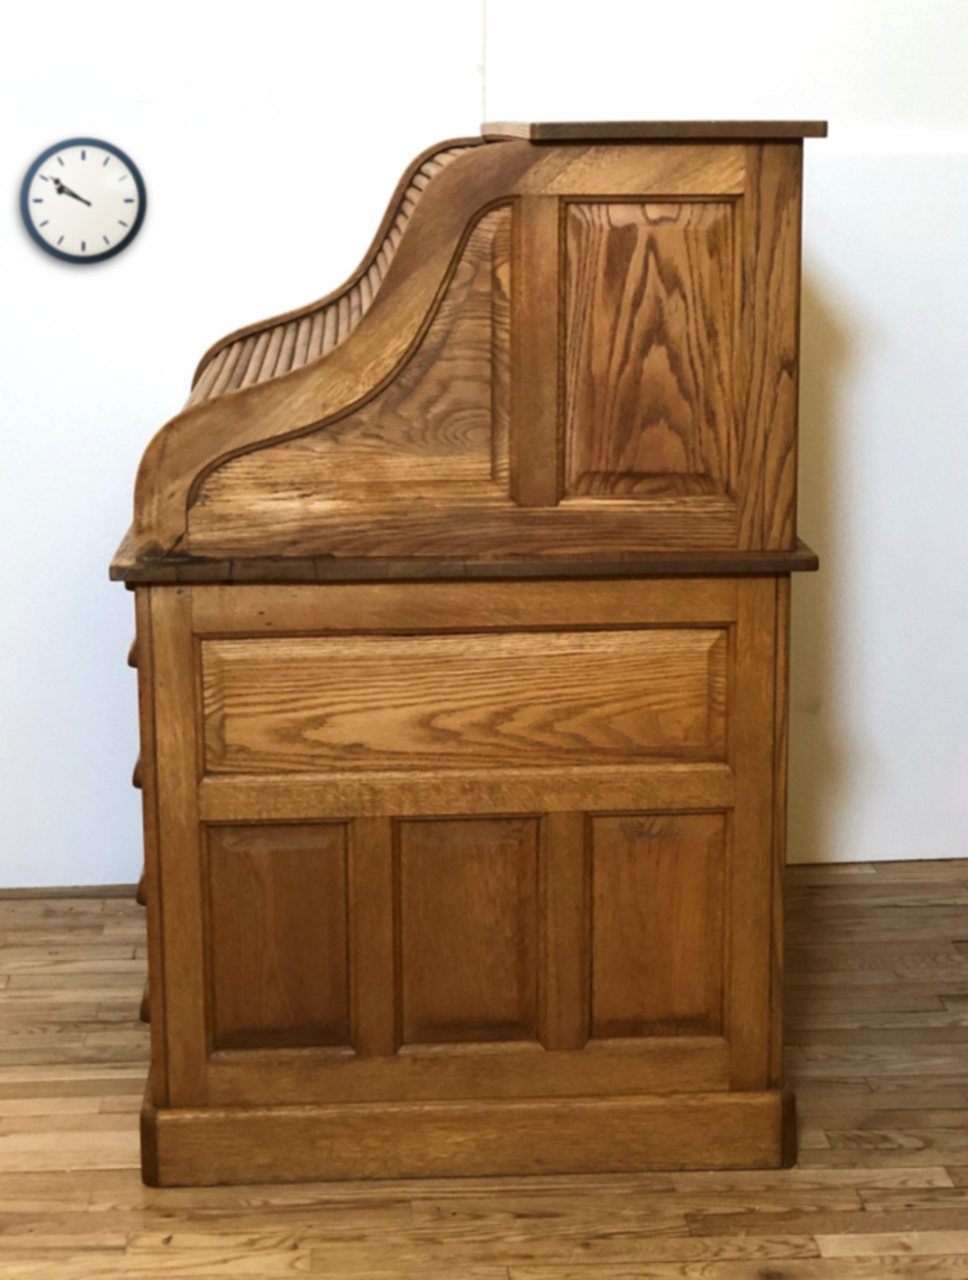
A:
h=9 m=51
